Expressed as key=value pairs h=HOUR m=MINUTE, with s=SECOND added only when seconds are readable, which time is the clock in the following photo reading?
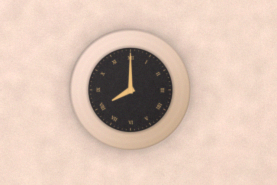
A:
h=8 m=0
